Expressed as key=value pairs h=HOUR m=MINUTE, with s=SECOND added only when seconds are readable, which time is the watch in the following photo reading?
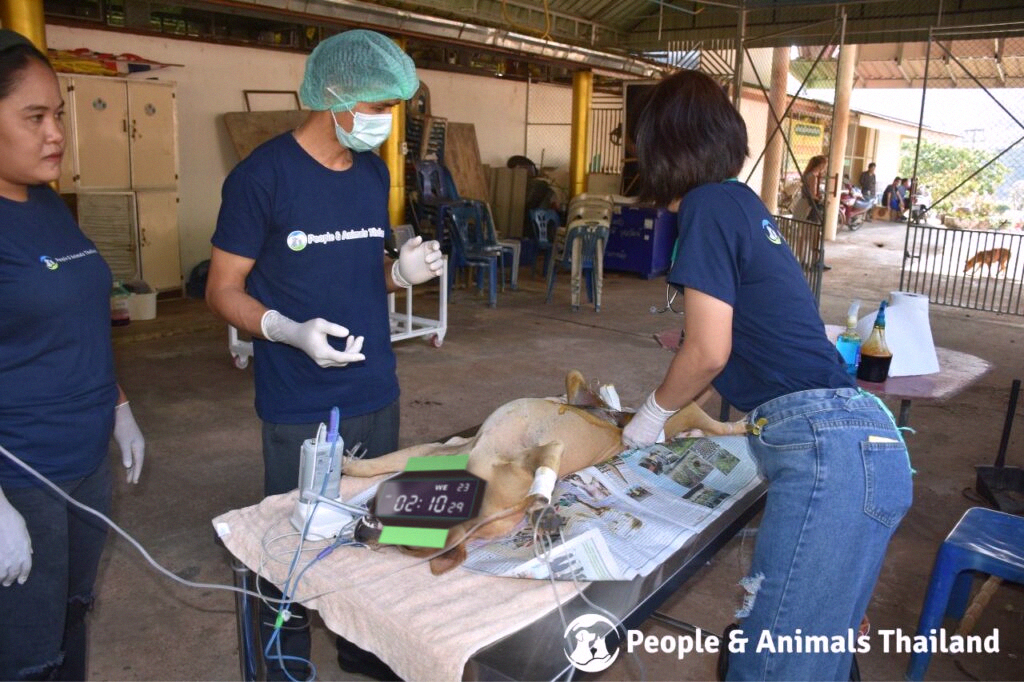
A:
h=2 m=10
